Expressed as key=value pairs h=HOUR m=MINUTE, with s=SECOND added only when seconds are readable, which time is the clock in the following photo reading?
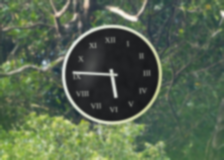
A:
h=5 m=46
